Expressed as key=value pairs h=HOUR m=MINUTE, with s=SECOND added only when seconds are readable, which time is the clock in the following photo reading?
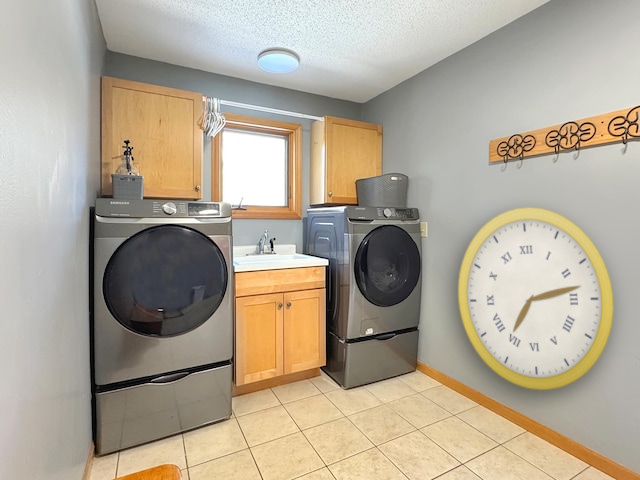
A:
h=7 m=13
